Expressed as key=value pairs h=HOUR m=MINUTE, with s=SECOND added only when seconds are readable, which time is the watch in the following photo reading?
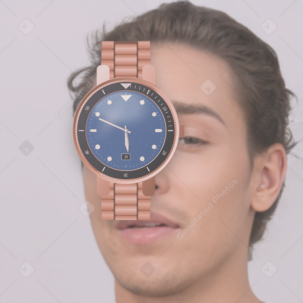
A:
h=5 m=49
